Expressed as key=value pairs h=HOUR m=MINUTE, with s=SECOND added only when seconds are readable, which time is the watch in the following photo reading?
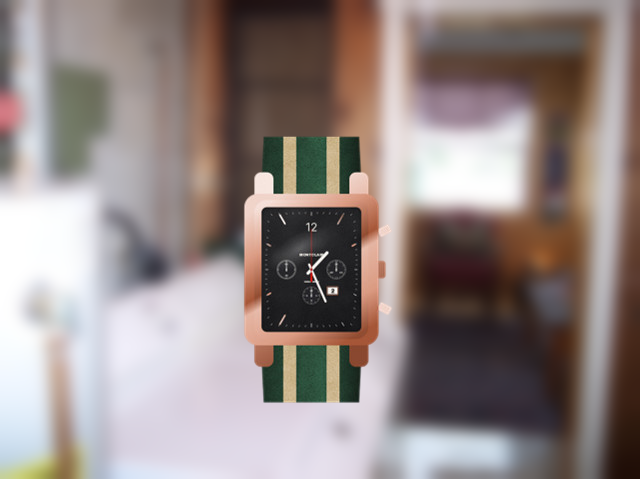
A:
h=1 m=26
